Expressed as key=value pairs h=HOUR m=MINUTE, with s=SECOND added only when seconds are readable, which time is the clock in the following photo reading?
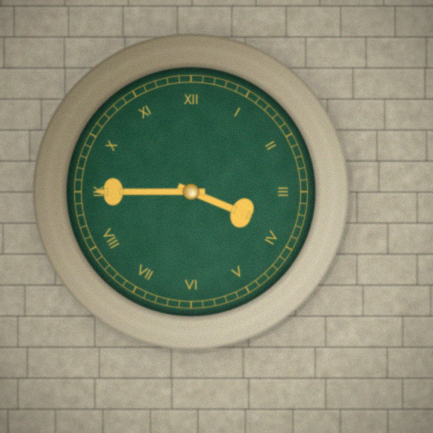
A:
h=3 m=45
